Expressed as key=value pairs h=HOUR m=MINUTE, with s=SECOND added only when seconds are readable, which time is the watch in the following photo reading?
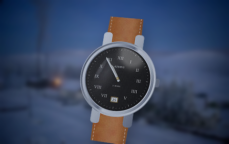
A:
h=10 m=54
